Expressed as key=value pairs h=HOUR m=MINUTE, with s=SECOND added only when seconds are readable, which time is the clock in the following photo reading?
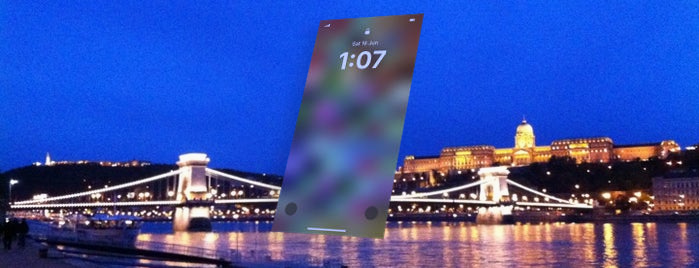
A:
h=1 m=7
